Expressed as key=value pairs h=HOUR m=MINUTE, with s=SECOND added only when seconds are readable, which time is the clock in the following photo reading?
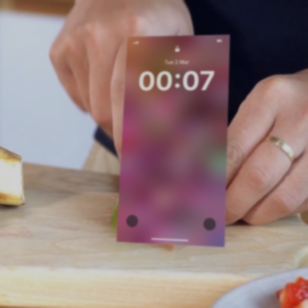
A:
h=0 m=7
